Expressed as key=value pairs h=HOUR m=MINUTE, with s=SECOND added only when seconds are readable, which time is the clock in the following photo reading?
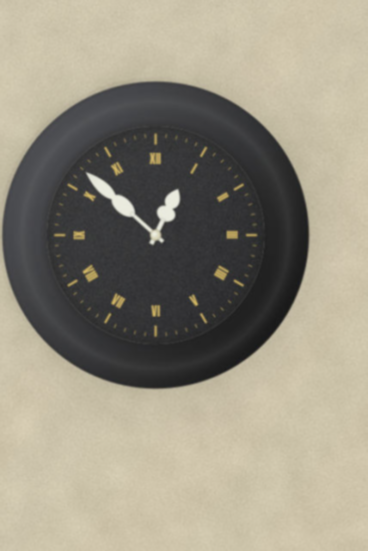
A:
h=12 m=52
